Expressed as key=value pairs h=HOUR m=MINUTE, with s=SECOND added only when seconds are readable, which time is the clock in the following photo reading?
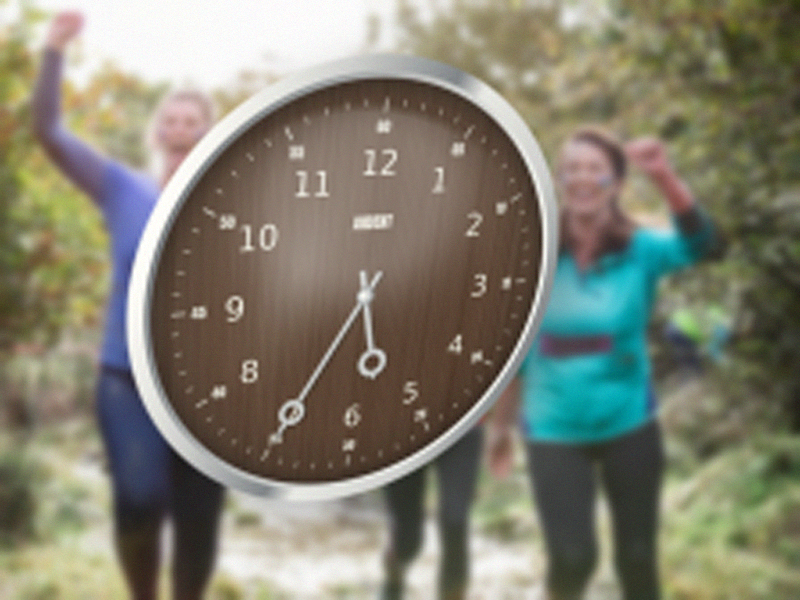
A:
h=5 m=35
